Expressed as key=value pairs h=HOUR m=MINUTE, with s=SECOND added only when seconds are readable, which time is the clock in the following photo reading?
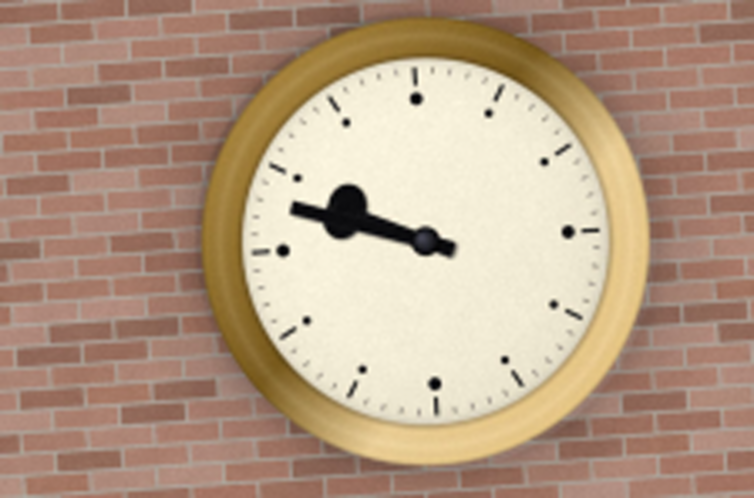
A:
h=9 m=48
